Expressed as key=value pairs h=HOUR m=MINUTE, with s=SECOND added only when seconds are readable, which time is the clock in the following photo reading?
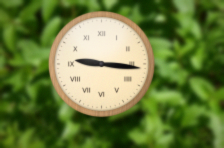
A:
h=9 m=16
